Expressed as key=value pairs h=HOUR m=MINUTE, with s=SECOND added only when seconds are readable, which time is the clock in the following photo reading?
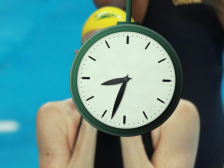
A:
h=8 m=33
